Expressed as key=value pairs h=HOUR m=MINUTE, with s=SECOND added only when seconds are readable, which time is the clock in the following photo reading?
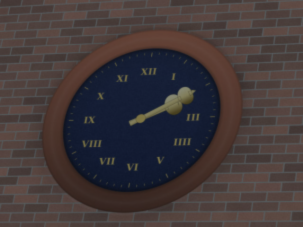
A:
h=2 m=10
